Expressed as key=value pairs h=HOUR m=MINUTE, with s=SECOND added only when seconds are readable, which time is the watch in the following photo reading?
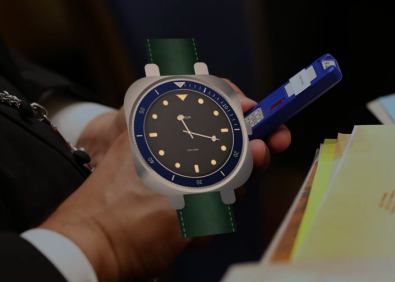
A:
h=11 m=18
